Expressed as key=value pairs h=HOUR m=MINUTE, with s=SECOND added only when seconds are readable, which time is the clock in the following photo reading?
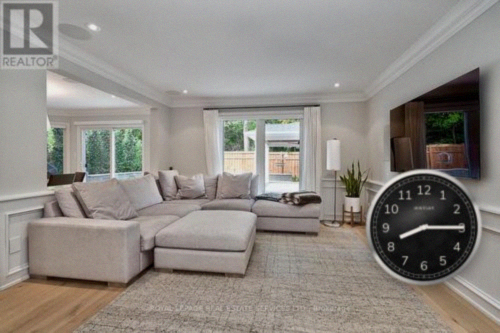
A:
h=8 m=15
